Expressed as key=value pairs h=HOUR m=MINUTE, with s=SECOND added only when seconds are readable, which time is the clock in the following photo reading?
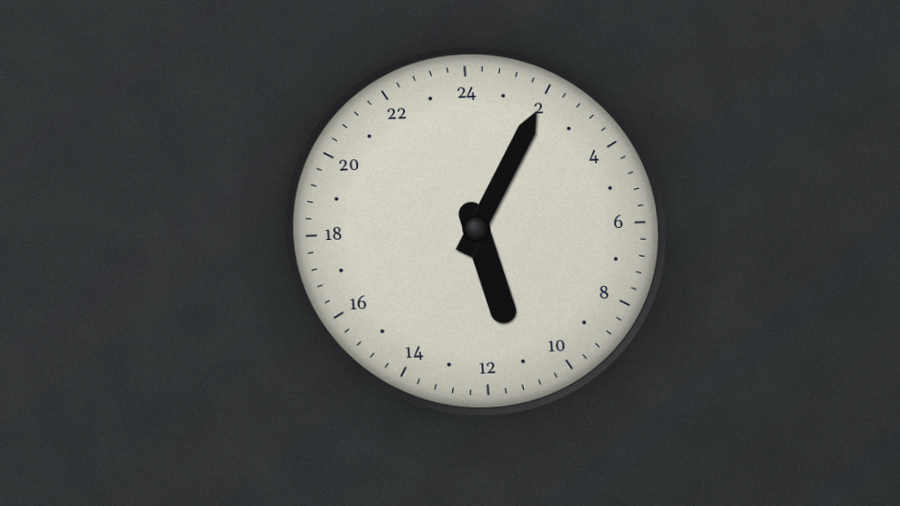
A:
h=11 m=5
